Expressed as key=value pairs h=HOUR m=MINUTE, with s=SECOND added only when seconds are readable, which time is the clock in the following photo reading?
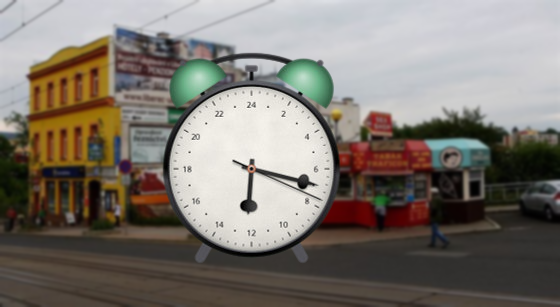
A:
h=12 m=17 s=19
